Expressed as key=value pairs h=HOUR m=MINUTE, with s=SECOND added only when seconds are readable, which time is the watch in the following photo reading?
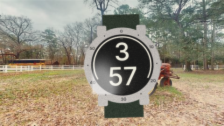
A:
h=3 m=57
